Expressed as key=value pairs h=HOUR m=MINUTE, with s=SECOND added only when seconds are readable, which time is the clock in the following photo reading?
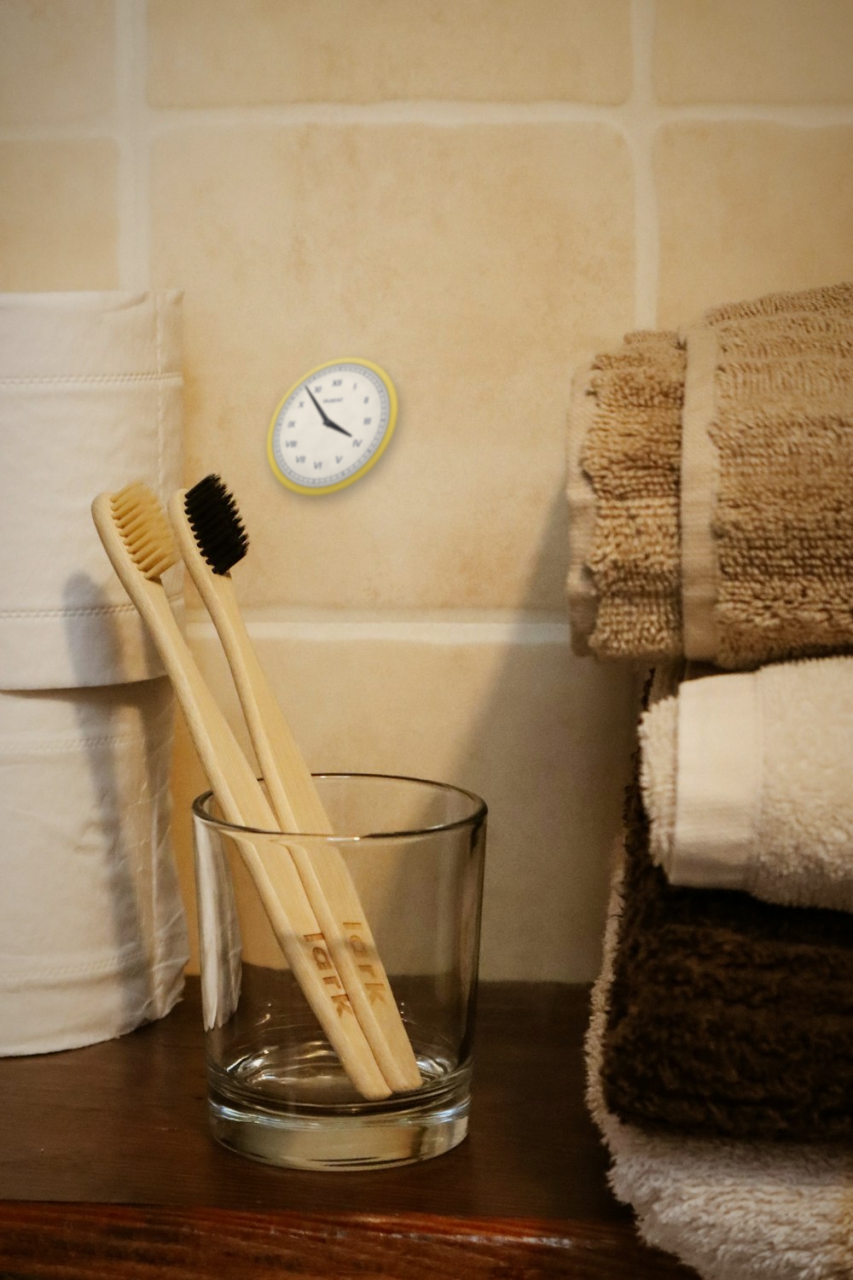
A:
h=3 m=53
